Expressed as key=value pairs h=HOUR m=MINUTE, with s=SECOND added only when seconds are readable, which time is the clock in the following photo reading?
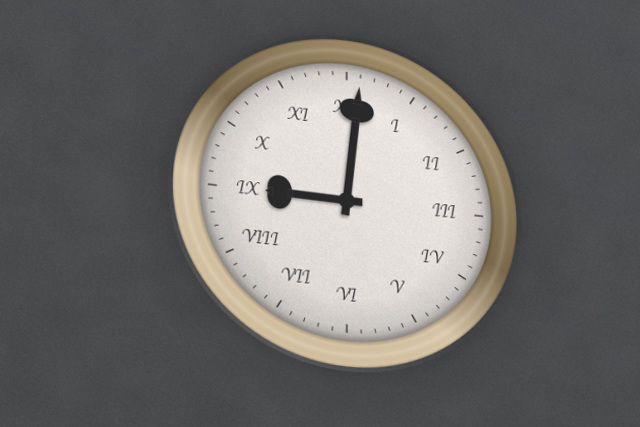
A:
h=9 m=1
